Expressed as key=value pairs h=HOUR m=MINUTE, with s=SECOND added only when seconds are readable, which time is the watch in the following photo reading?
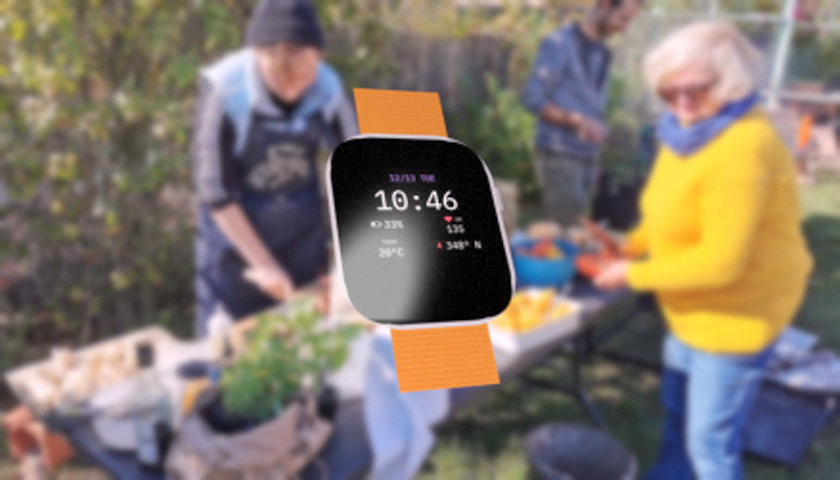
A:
h=10 m=46
